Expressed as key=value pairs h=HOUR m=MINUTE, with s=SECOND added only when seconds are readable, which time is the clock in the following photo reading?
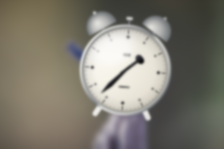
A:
h=1 m=37
